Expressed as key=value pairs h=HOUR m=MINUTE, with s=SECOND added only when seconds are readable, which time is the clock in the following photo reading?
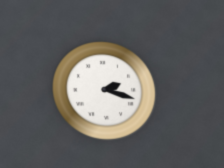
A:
h=2 m=18
